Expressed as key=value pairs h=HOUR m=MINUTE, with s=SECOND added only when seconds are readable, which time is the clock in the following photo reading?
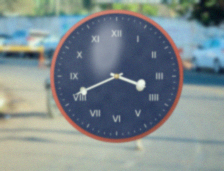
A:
h=3 m=41
